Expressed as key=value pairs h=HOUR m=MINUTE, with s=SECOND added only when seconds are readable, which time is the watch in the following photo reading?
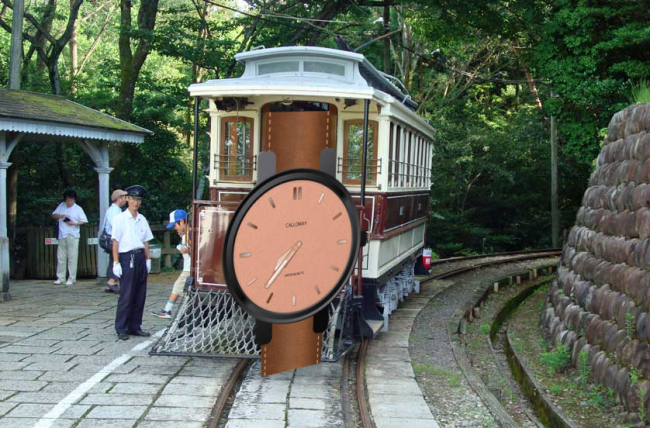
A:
h=7 m=37
